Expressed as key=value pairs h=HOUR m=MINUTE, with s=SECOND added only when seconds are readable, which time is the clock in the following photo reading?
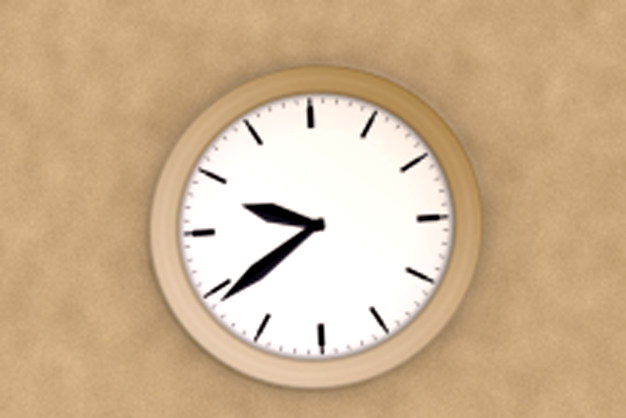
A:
h=9 m=39
